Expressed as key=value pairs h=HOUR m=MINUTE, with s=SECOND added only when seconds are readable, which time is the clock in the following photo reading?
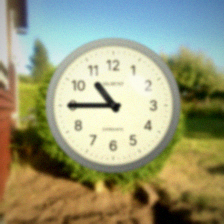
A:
h=10 m=45
